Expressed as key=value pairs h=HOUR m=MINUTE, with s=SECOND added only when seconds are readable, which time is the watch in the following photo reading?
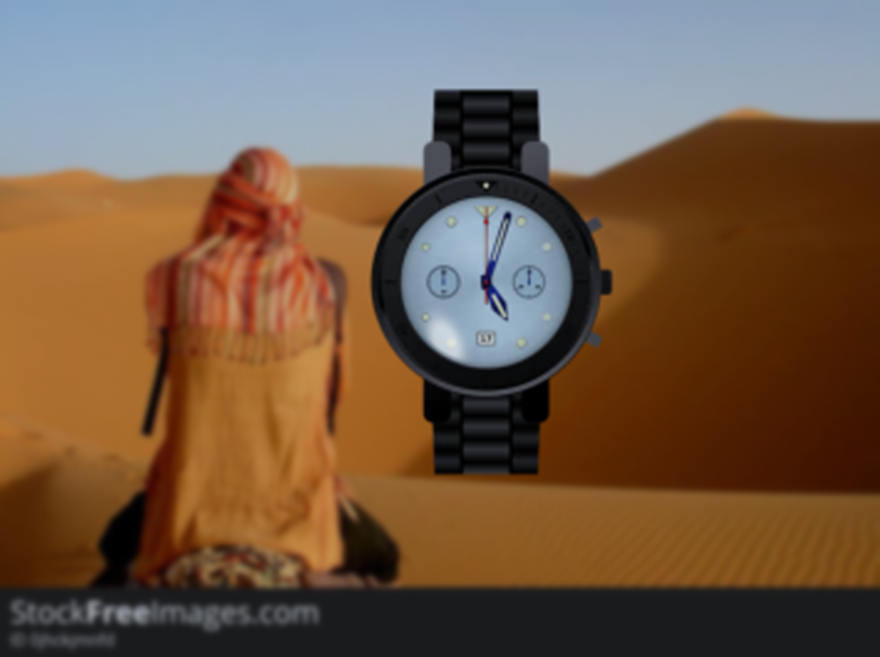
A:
h=5 m=3
